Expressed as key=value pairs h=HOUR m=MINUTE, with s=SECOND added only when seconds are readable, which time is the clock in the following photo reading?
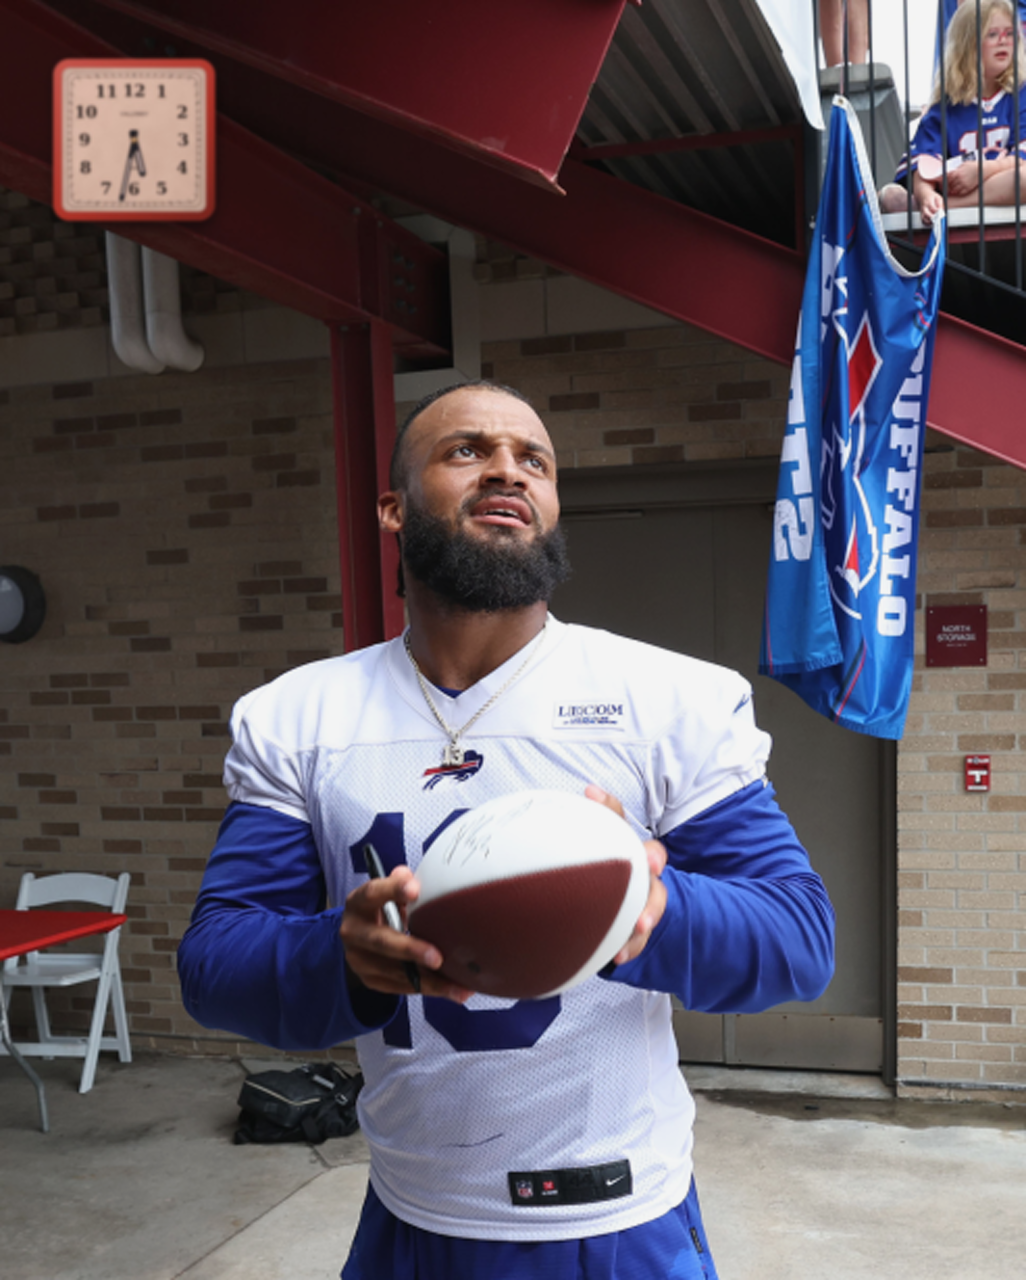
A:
h=5 m=32
